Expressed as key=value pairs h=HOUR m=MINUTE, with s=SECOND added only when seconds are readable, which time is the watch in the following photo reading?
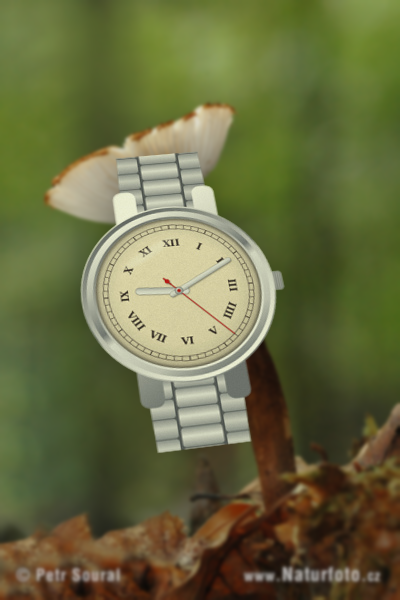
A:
h=9 m=10 s=23
